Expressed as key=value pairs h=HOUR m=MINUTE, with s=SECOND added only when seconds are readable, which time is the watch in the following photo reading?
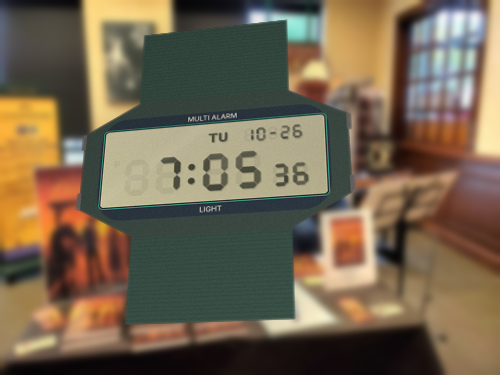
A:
h=7 m=5 s=36
